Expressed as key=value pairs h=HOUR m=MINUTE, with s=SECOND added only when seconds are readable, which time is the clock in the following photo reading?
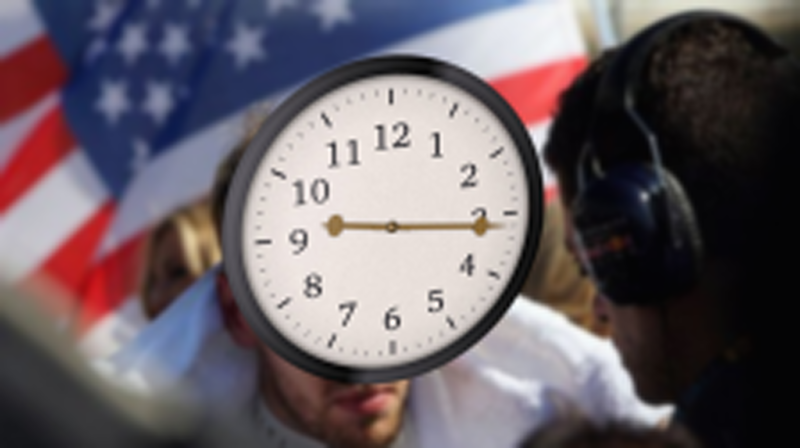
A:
h=9 m=16
